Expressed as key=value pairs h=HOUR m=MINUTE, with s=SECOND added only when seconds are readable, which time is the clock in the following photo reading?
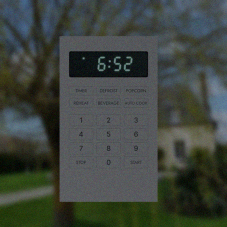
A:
h=6 m=52
